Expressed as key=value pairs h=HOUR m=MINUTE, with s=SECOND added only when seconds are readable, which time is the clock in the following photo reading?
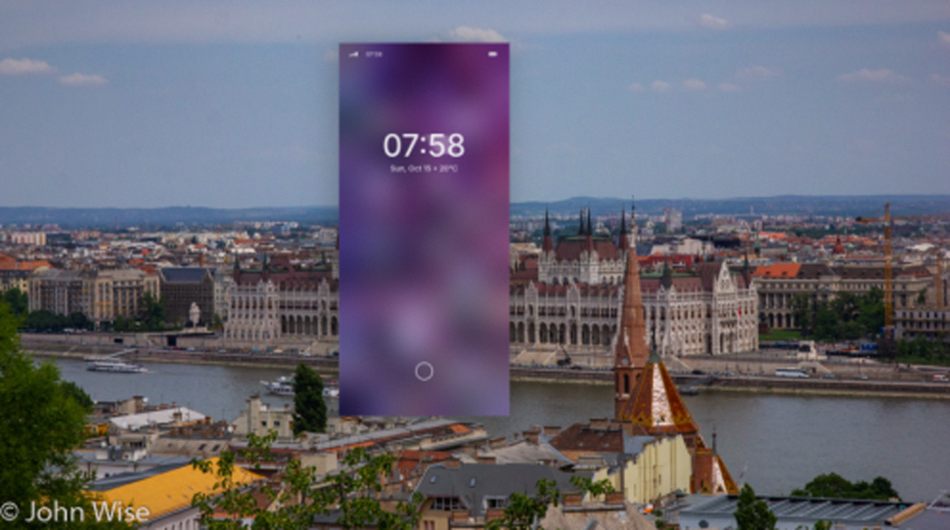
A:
h=7 m=58
